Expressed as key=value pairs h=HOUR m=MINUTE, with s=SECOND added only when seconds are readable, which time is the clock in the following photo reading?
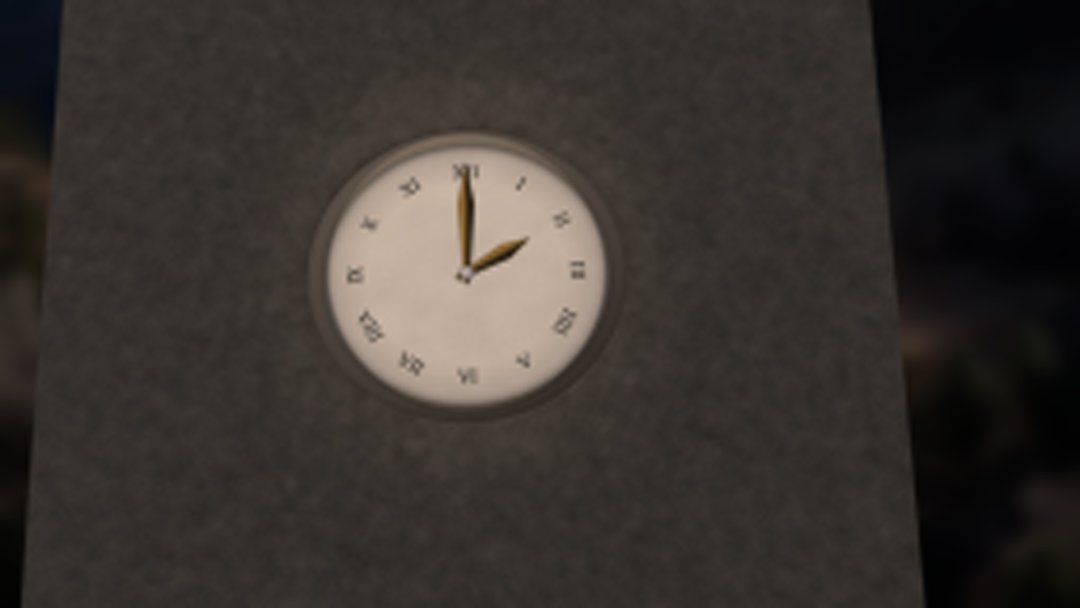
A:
h=2 m=0
